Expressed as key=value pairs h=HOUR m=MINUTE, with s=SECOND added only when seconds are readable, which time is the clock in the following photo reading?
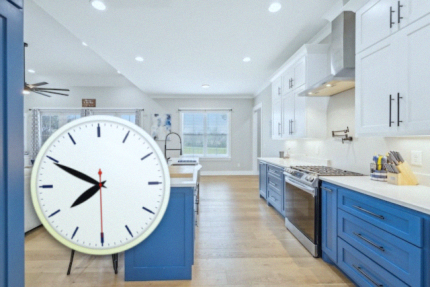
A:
h=7 m=49 s=30
